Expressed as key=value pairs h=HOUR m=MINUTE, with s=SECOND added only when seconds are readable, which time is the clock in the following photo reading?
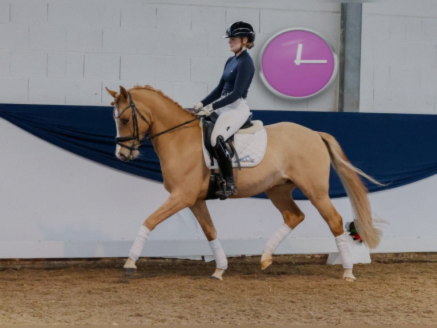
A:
h=12 m=15
